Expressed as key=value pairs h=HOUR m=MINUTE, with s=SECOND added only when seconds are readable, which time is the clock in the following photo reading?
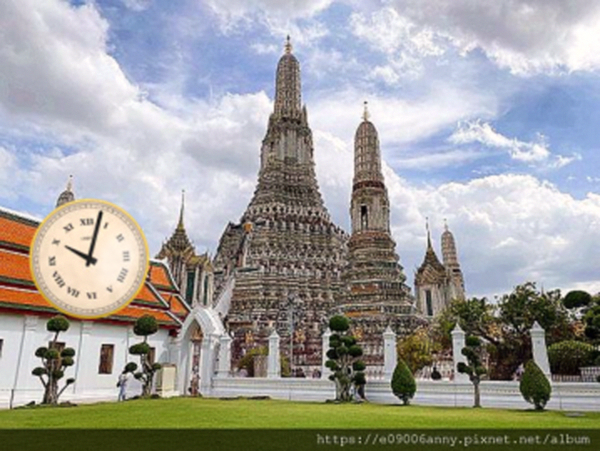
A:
h=10 m=3
